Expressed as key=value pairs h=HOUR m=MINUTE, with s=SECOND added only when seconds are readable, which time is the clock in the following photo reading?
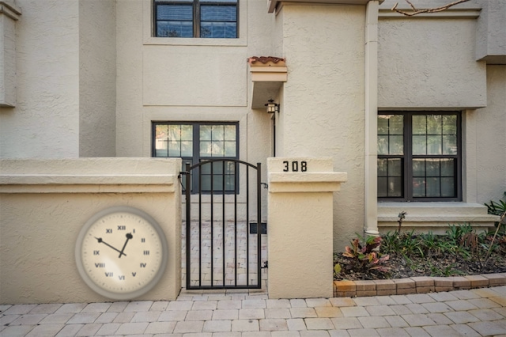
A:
h=12 m=50
